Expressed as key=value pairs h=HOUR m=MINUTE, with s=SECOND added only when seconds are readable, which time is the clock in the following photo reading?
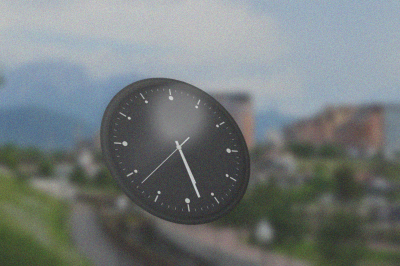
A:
h=5 m=27 s=38
